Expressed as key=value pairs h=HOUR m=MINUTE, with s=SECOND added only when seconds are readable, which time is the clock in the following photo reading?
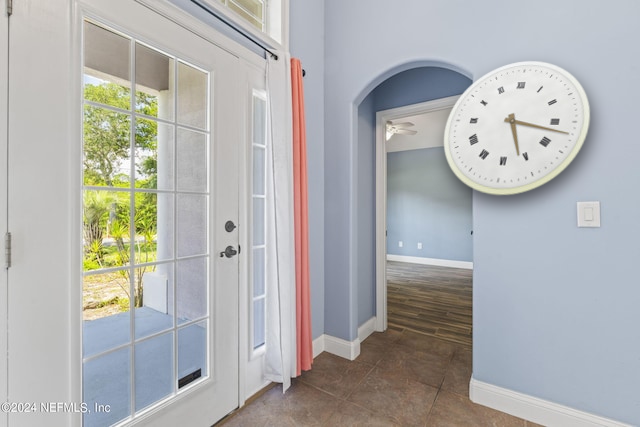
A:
h=5 m=17
